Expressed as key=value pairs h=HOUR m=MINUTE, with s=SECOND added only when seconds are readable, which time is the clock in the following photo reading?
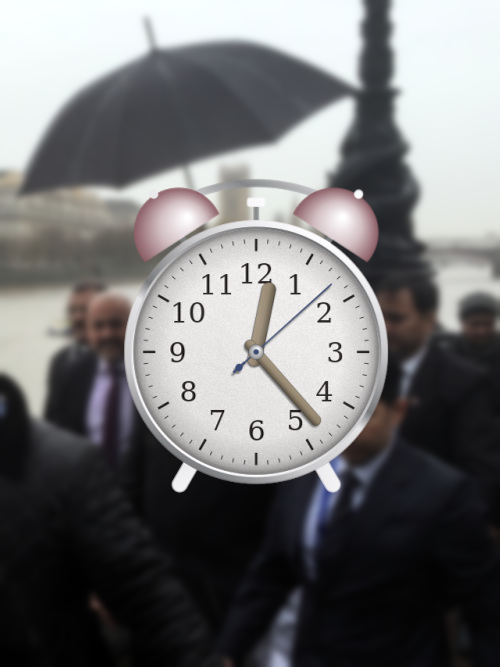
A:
h=12 m=23 s=8
